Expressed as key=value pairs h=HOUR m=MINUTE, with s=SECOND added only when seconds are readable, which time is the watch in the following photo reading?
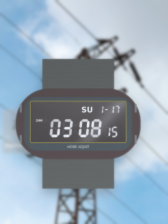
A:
h=3 m=8 s=15
